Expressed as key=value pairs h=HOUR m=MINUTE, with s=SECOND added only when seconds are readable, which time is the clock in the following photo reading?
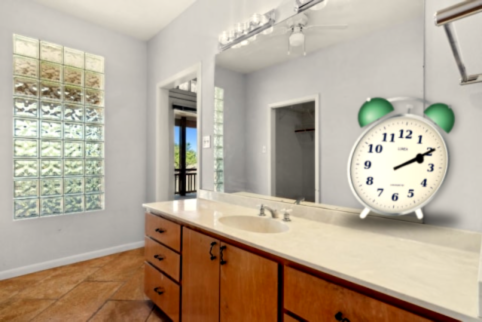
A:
h=2 m=10
